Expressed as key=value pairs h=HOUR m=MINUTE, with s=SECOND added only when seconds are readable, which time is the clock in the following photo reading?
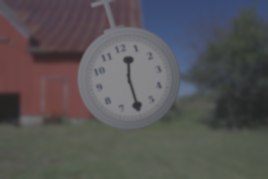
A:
h=12 m=30
